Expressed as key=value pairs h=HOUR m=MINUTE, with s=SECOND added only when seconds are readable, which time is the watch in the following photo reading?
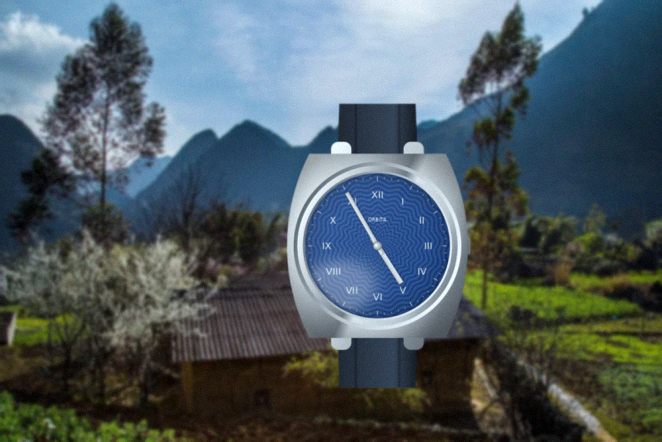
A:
h=4 m=55
